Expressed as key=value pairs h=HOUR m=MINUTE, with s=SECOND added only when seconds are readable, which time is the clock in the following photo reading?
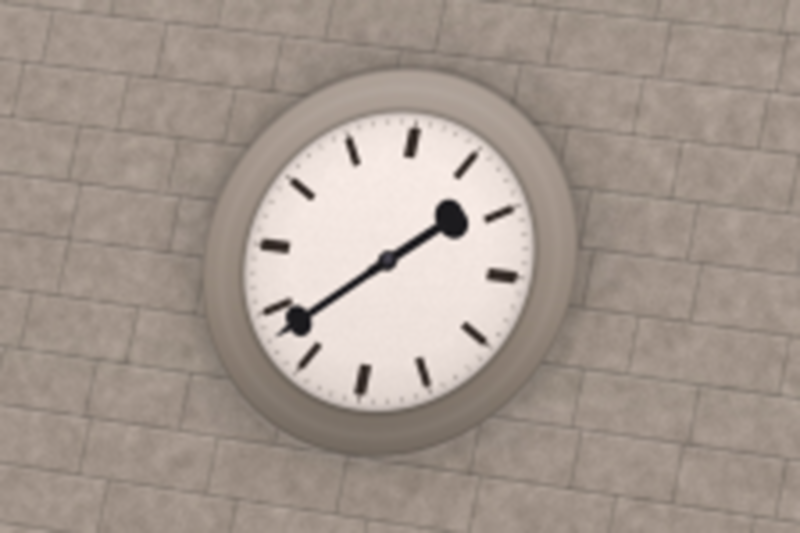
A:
h=1 m=38
